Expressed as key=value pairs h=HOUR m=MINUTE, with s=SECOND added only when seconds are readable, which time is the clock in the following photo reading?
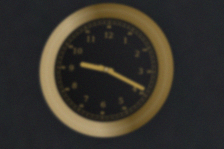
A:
h=9 m=19
